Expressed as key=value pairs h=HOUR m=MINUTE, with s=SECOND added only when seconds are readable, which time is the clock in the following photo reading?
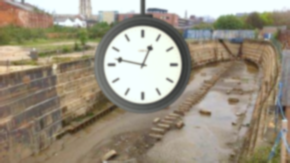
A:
h=12 m=47
